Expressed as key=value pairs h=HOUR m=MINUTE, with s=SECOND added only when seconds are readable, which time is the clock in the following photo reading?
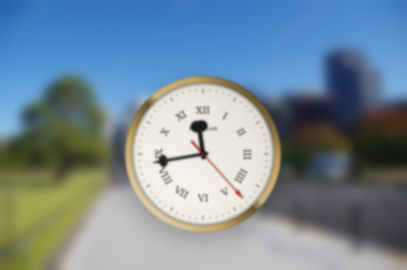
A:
h=11 m=43 s=23
